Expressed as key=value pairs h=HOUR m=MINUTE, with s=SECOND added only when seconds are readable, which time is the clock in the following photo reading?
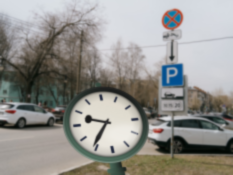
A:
h=9 m=36
